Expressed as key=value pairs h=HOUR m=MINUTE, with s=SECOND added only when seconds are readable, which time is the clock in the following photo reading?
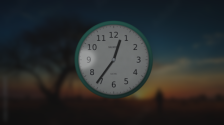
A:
h=12 m=36
